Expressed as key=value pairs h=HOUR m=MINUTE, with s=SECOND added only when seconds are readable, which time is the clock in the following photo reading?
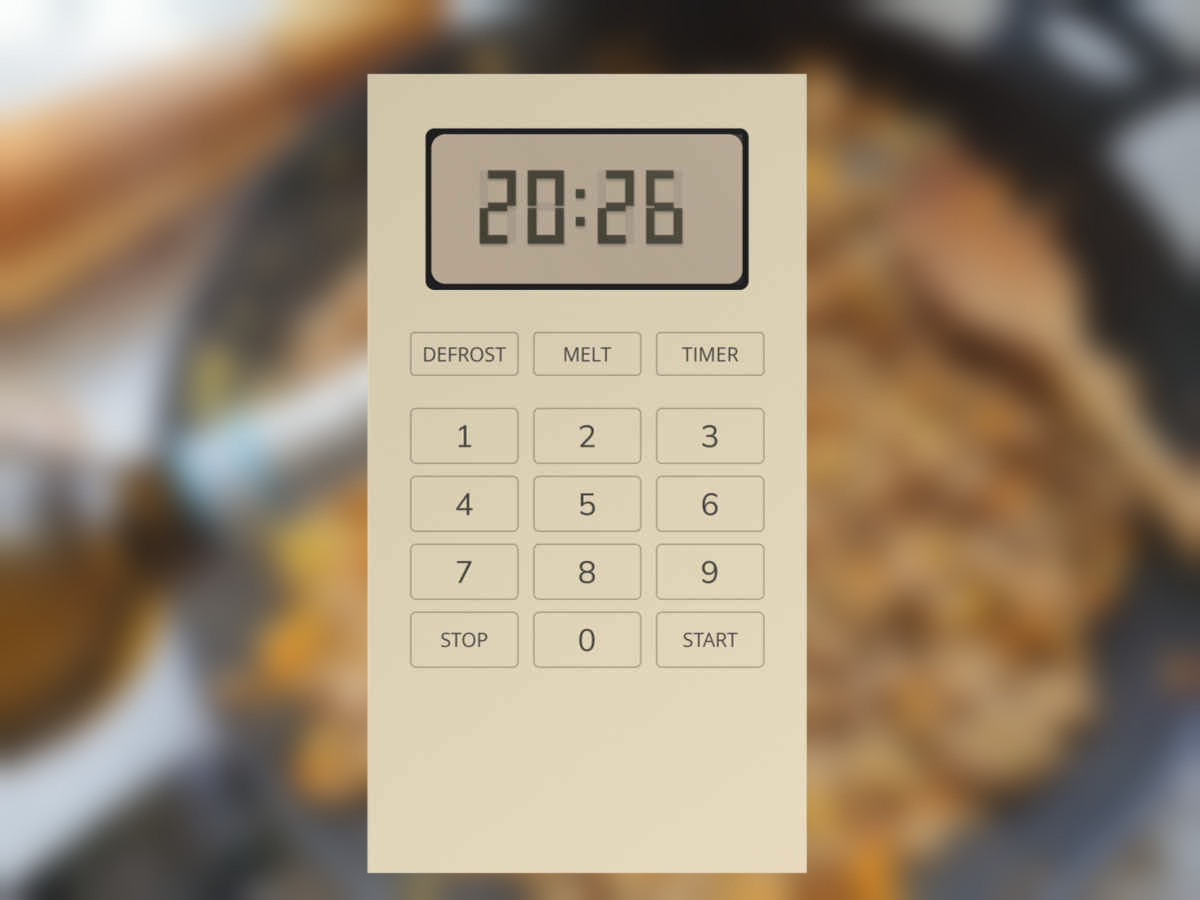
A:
h=20 m=26
